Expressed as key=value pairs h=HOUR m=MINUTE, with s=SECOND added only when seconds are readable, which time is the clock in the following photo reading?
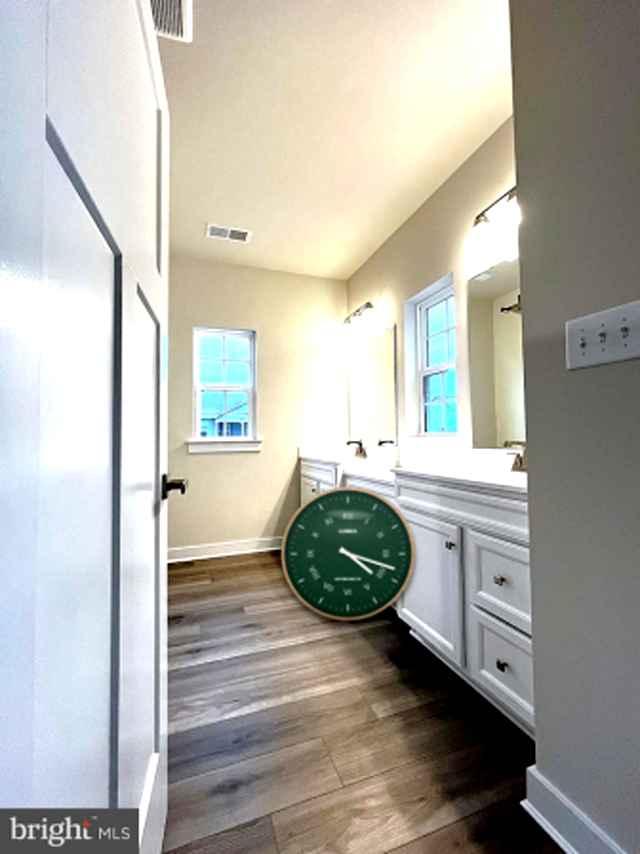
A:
h=4 m=18
